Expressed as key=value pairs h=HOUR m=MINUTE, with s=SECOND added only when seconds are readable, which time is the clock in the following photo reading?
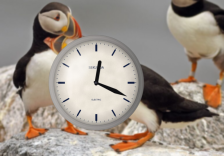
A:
h=12 m=19
